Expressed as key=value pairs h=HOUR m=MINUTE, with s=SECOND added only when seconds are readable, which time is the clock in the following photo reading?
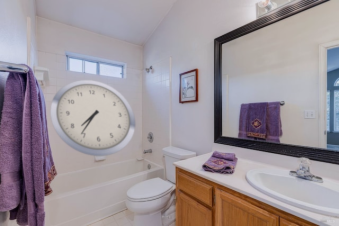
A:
h=7 m=36
